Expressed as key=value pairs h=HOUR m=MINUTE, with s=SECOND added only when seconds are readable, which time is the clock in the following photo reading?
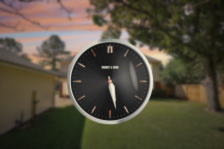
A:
h=5 m=28
